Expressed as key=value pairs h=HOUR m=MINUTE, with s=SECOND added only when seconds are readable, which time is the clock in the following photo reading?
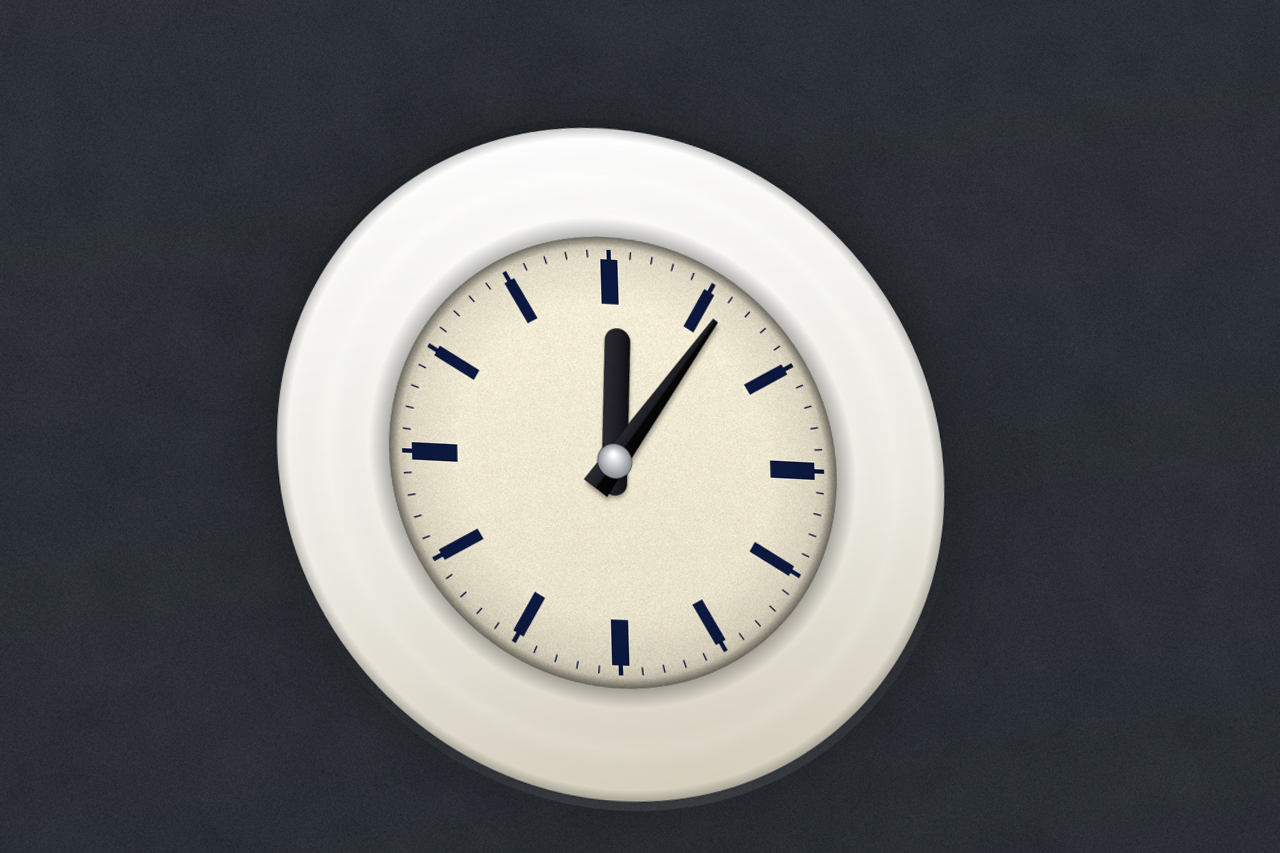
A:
h=12 m=6
